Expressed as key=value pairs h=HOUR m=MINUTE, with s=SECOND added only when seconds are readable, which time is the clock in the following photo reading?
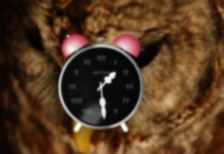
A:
h=1 m=29
